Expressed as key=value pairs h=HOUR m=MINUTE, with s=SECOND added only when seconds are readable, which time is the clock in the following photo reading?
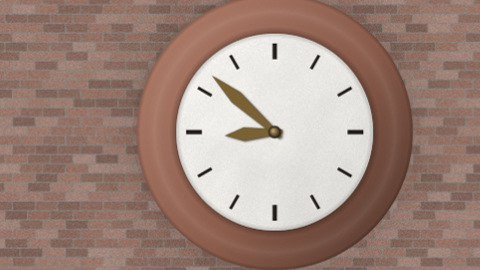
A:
h=8 m=52
